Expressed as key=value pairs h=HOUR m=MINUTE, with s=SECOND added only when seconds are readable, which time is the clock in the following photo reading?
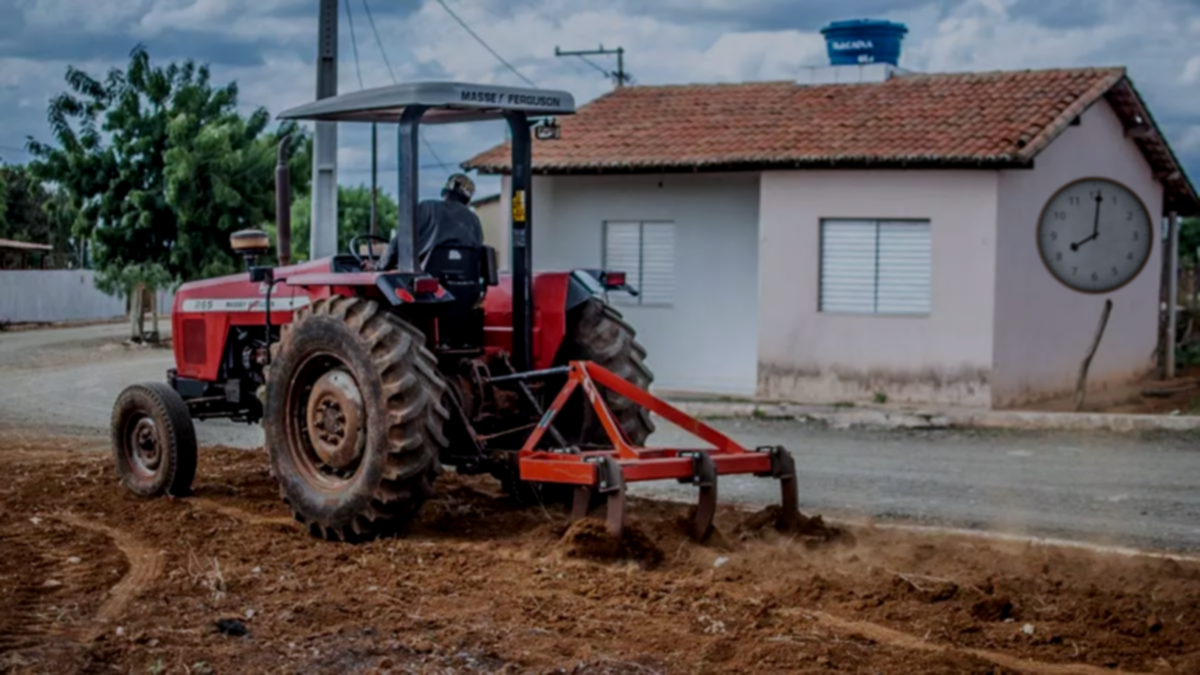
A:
h=8 m=1
